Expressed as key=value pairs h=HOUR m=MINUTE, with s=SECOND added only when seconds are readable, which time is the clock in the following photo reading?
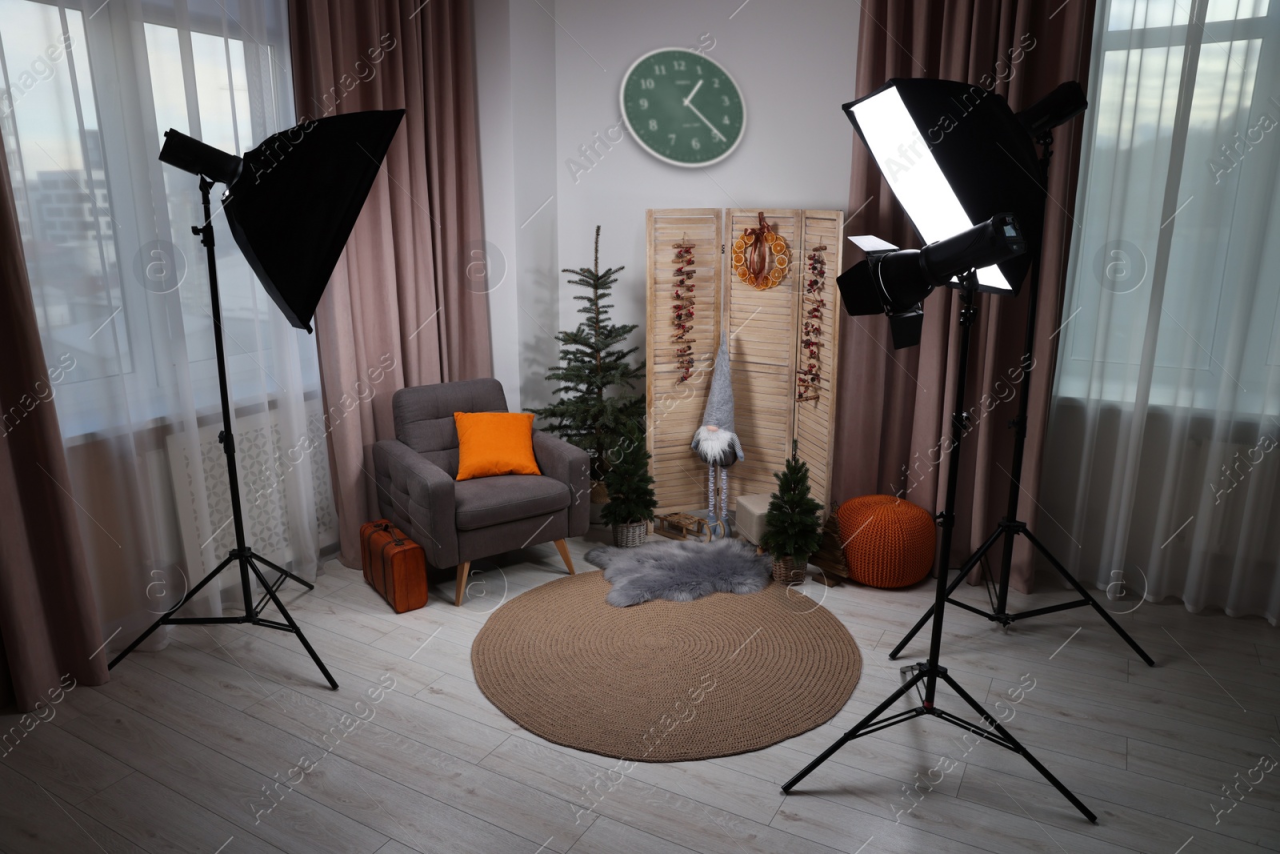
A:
h=1 m=24
